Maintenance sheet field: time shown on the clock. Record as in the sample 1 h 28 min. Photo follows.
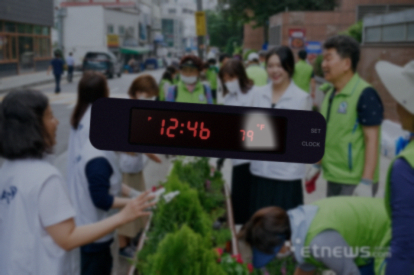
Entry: 12 h 46 min
